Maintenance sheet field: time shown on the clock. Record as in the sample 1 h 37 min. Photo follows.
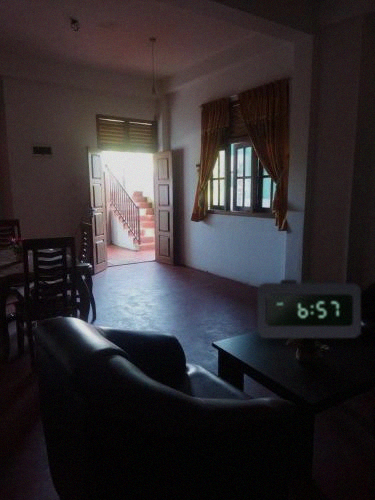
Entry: 6 h 57 min
